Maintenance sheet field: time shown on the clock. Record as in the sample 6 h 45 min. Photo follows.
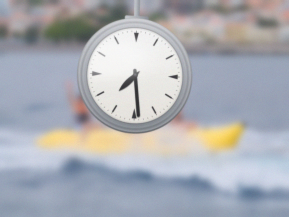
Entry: 7 h 29 min
